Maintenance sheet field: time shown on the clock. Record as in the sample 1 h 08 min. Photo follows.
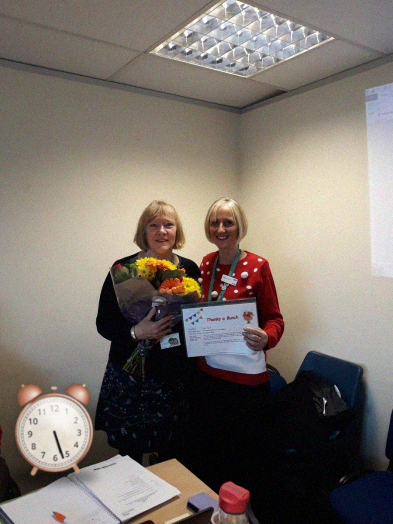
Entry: 5 h 27 min
